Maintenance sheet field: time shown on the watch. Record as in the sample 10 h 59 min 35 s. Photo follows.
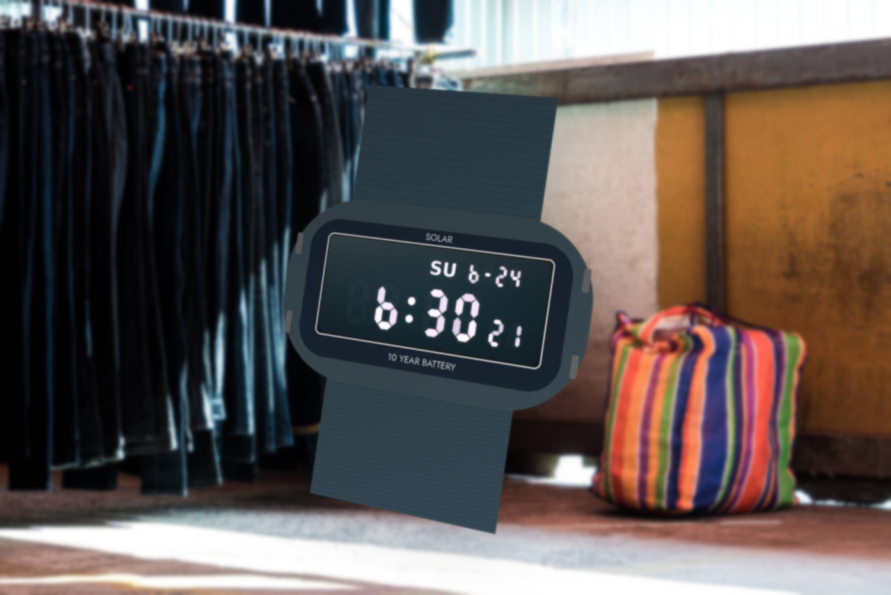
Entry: 6 h 30 min 21 s
